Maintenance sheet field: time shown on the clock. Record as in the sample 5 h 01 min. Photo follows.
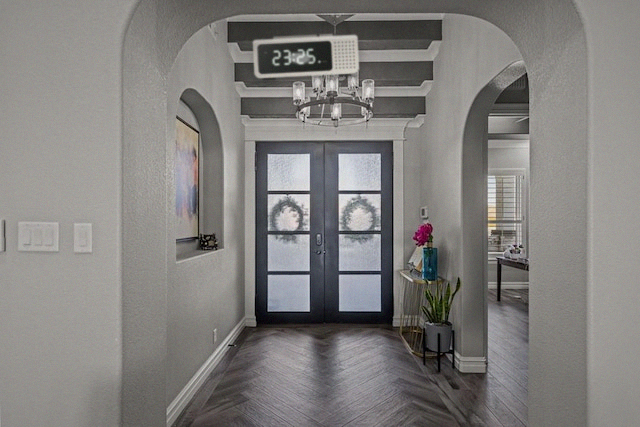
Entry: 23 h 25 min
